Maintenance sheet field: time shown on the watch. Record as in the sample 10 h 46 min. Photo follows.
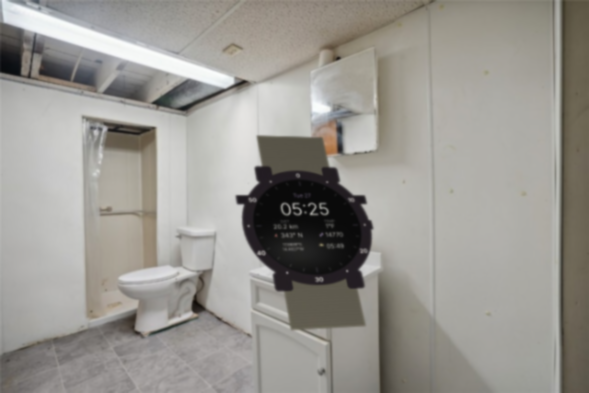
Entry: 5 h 25 min
